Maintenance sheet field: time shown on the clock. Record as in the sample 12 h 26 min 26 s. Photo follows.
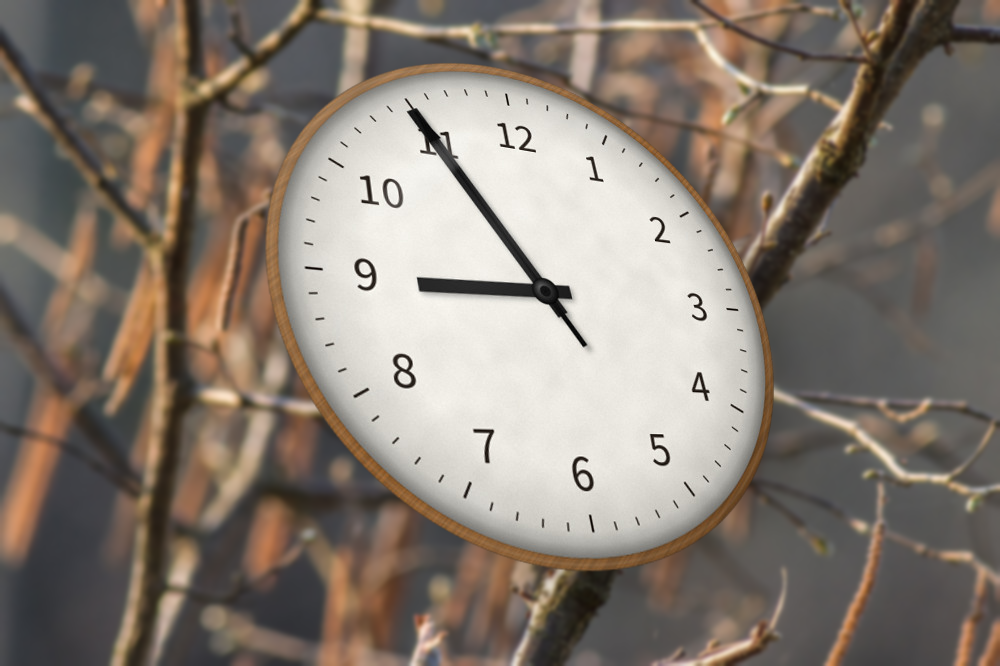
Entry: 8 h 54 min 55 s
